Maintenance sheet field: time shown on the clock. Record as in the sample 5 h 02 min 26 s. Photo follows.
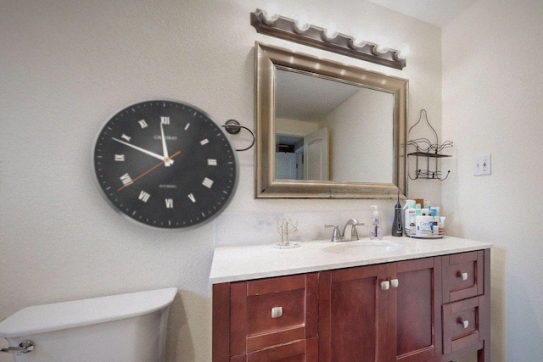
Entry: 11 h 48 min 39 s
